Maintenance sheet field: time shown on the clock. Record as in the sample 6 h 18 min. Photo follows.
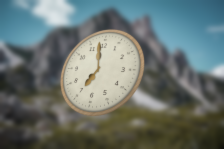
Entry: 6 h 58 min
